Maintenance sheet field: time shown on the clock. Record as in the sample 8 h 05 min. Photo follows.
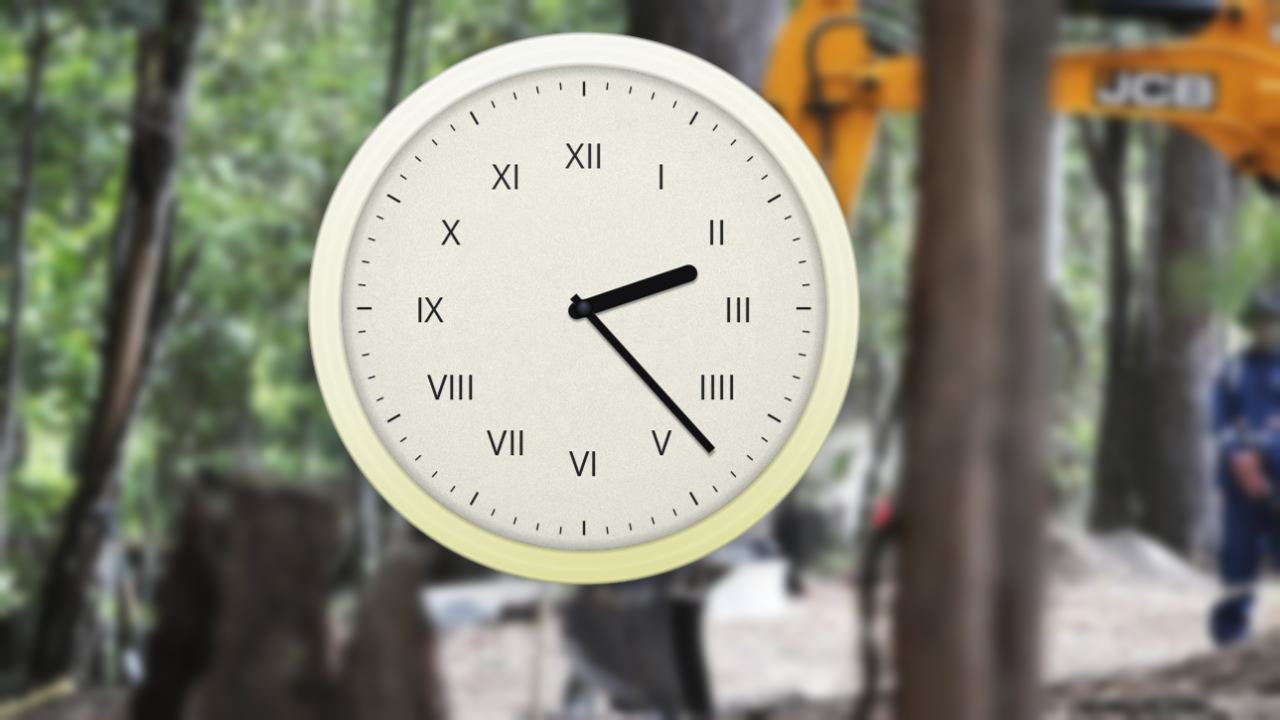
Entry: 2 h 23 min
